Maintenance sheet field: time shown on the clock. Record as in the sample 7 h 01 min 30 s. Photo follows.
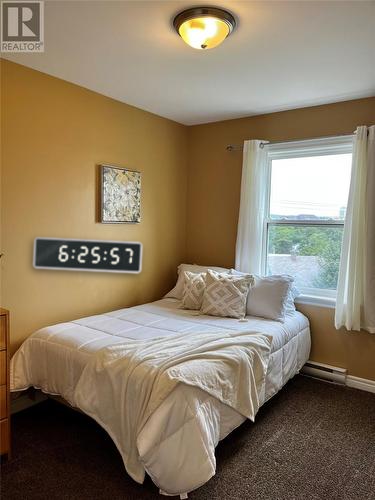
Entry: 6 h 25 min 57 s
